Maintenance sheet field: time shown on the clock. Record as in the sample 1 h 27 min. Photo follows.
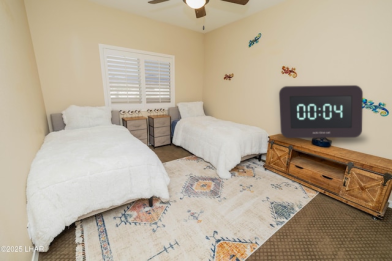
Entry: 0 h 04 min
